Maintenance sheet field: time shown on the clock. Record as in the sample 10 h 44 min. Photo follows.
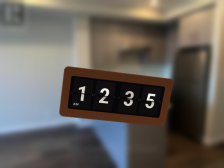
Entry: 12 h 35 min
